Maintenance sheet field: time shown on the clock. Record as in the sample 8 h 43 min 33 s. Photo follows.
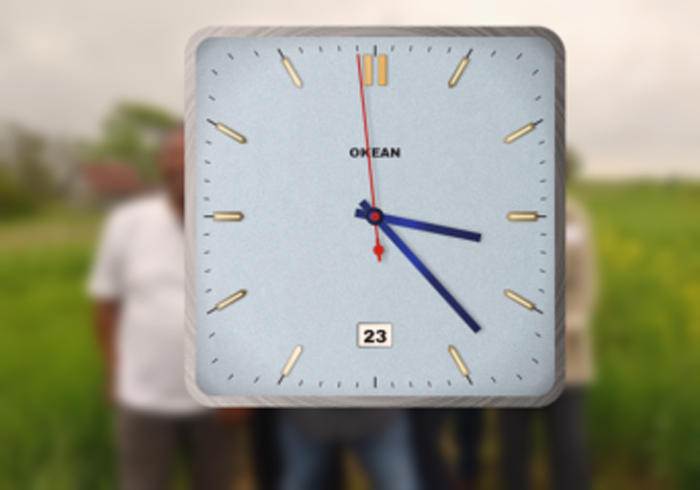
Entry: 3 h 22 min 59 s
